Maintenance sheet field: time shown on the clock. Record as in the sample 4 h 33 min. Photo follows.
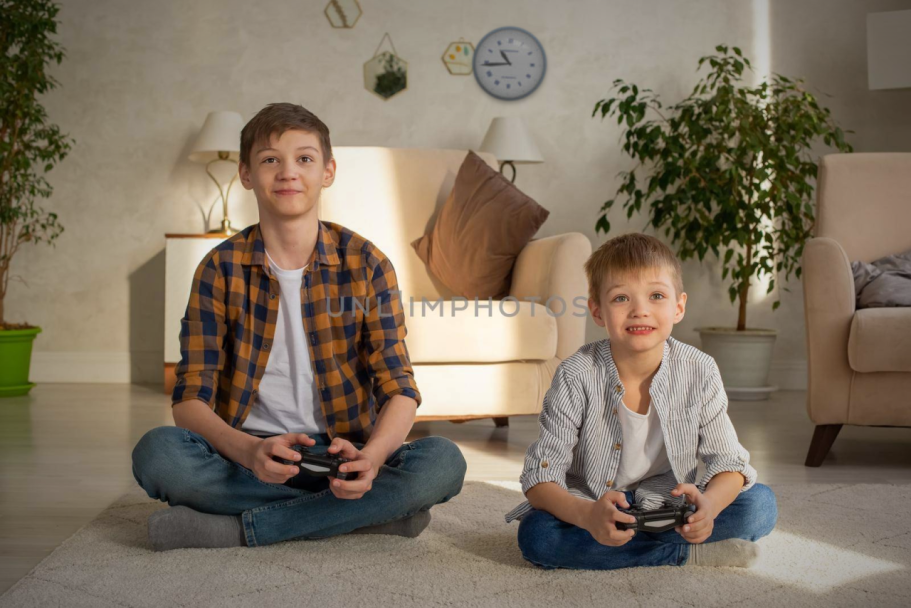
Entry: 10 h 44 min
